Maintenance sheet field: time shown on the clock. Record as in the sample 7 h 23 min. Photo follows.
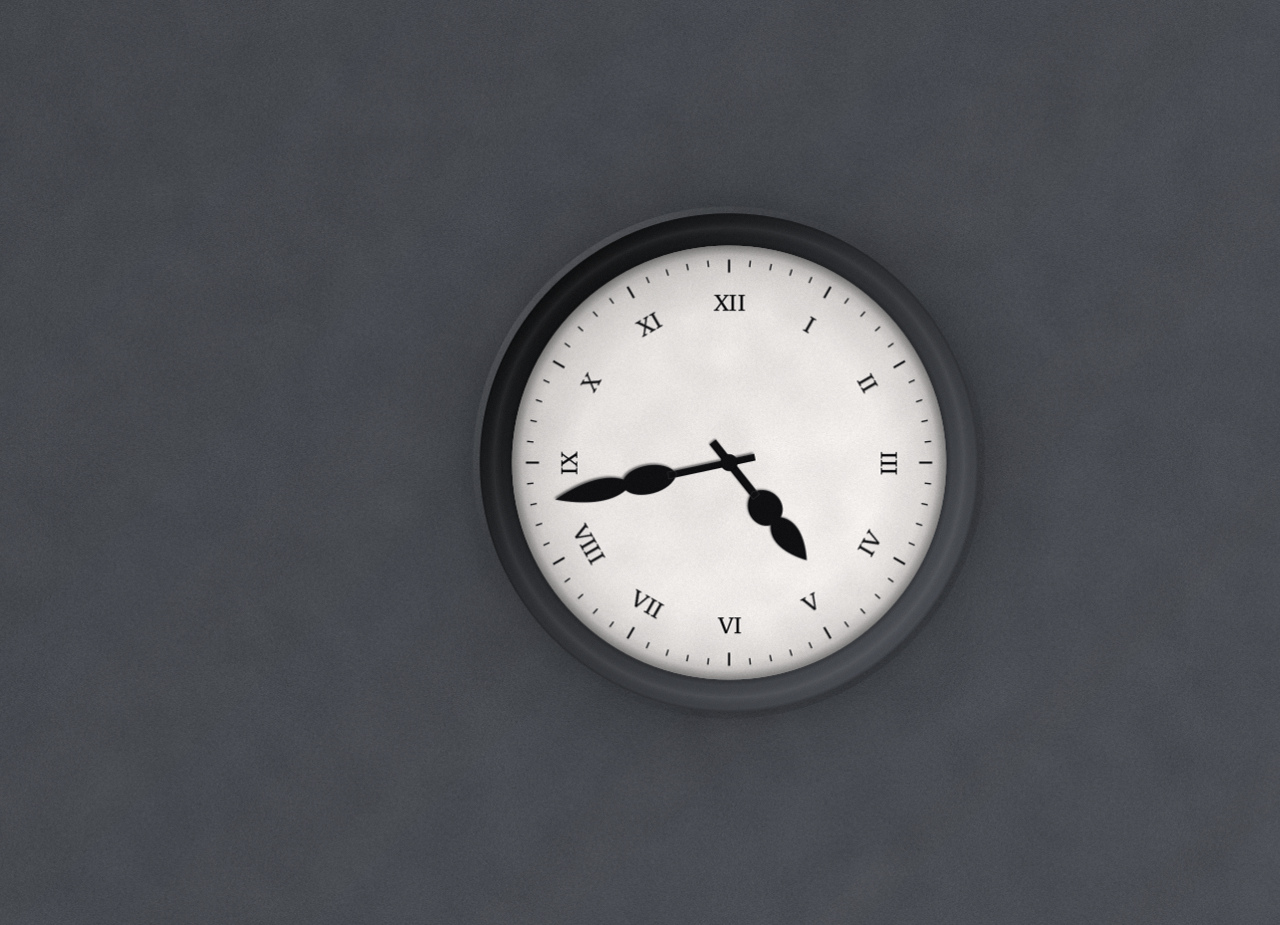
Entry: 4 h 43 min
